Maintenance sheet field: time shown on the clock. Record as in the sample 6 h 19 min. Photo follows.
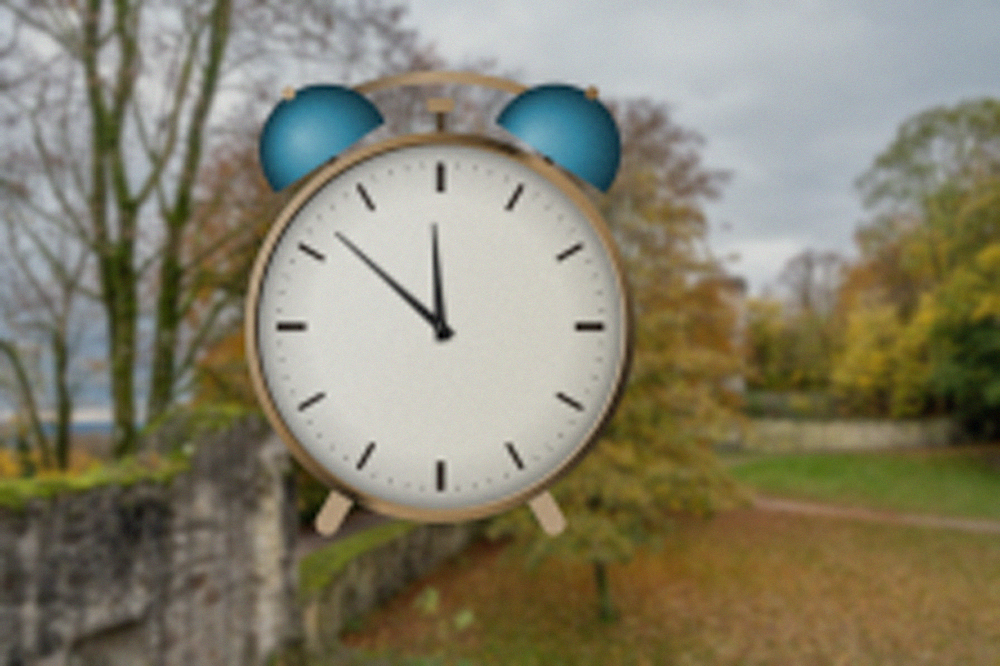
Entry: 11 h 52 min
